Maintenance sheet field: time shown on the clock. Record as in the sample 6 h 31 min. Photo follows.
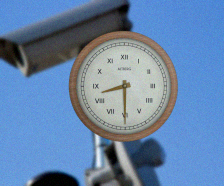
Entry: 8 h 30 min
